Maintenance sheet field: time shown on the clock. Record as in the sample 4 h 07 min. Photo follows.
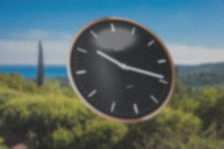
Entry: 10 h 19 min
